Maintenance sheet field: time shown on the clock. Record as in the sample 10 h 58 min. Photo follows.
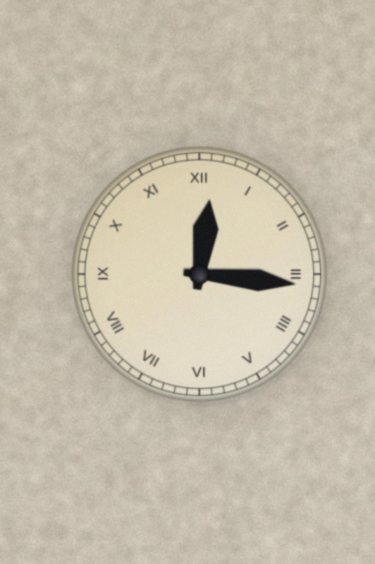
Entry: 12 h 16 min
